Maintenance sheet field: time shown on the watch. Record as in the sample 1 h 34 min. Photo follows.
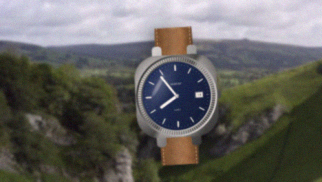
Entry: 7 h 54 min
